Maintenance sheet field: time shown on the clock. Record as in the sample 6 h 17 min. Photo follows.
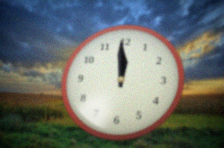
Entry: 11 h 59 min
